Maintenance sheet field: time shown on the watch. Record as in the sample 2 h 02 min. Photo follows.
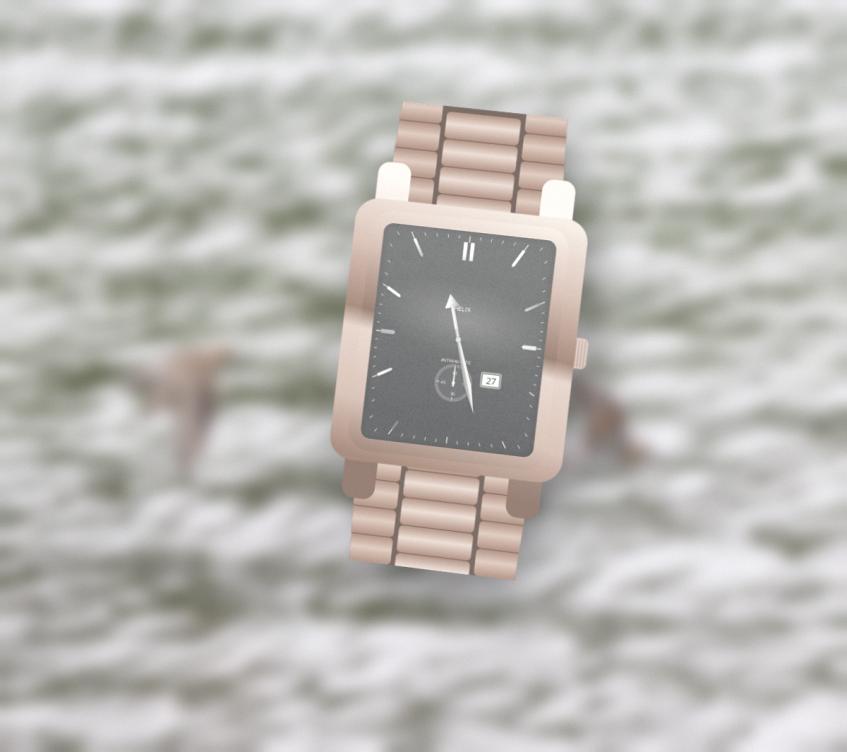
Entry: 11 h 27 min
